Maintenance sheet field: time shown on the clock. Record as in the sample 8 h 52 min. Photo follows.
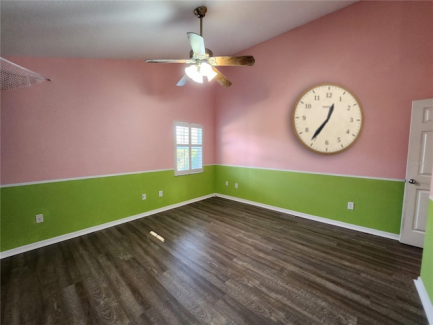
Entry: 12 h 36 min
